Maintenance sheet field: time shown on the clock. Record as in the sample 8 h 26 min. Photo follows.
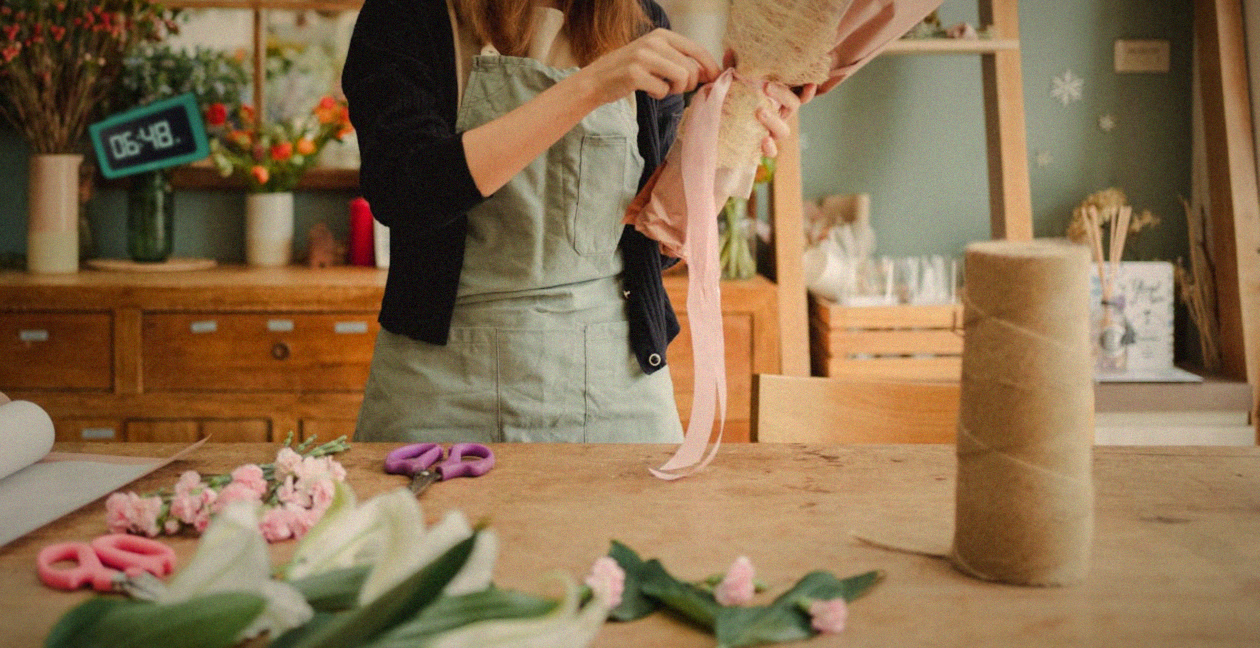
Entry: 6 h 48 min
